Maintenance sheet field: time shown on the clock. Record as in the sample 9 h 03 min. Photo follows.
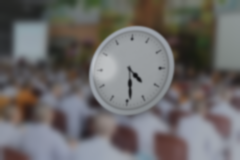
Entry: 4 h 29 min
